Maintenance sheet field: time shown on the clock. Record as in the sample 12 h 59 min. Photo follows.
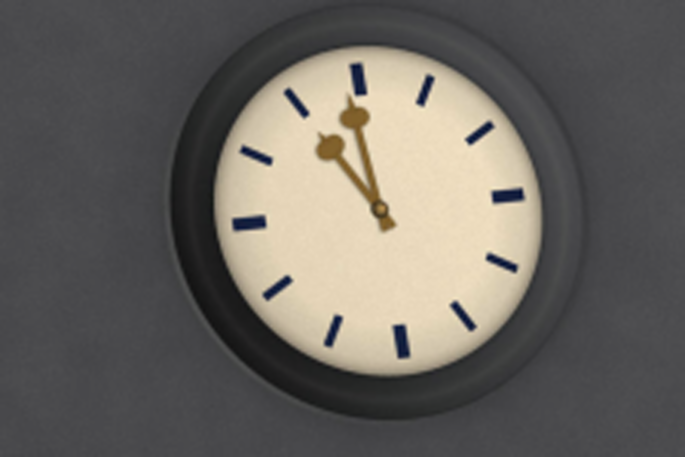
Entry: 10 h 59 min
